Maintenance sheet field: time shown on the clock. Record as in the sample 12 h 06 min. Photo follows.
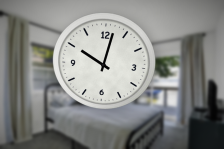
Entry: 10 h 02 min
